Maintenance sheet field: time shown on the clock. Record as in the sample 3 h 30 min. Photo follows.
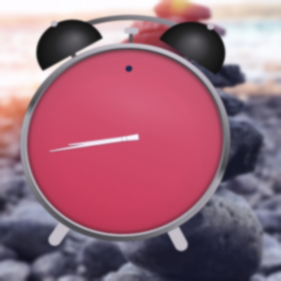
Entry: 8 h 43 min
